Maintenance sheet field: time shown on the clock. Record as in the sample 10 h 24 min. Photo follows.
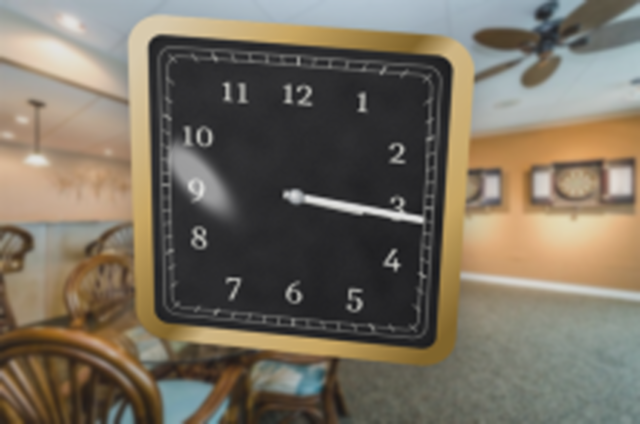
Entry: 3 h 16 min
